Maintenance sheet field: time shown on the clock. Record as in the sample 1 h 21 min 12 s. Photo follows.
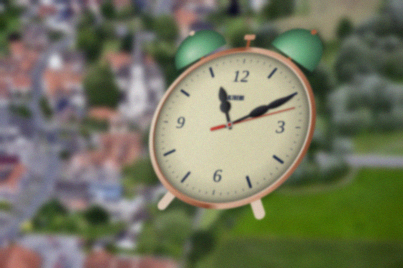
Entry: 11 h 10 min 12 s
